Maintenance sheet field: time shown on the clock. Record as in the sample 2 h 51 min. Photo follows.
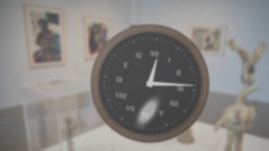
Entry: 12 h 14 min
